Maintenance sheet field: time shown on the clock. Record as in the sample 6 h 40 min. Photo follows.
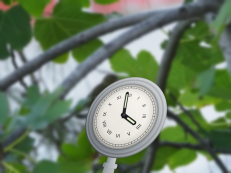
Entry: 3 h 59 min
